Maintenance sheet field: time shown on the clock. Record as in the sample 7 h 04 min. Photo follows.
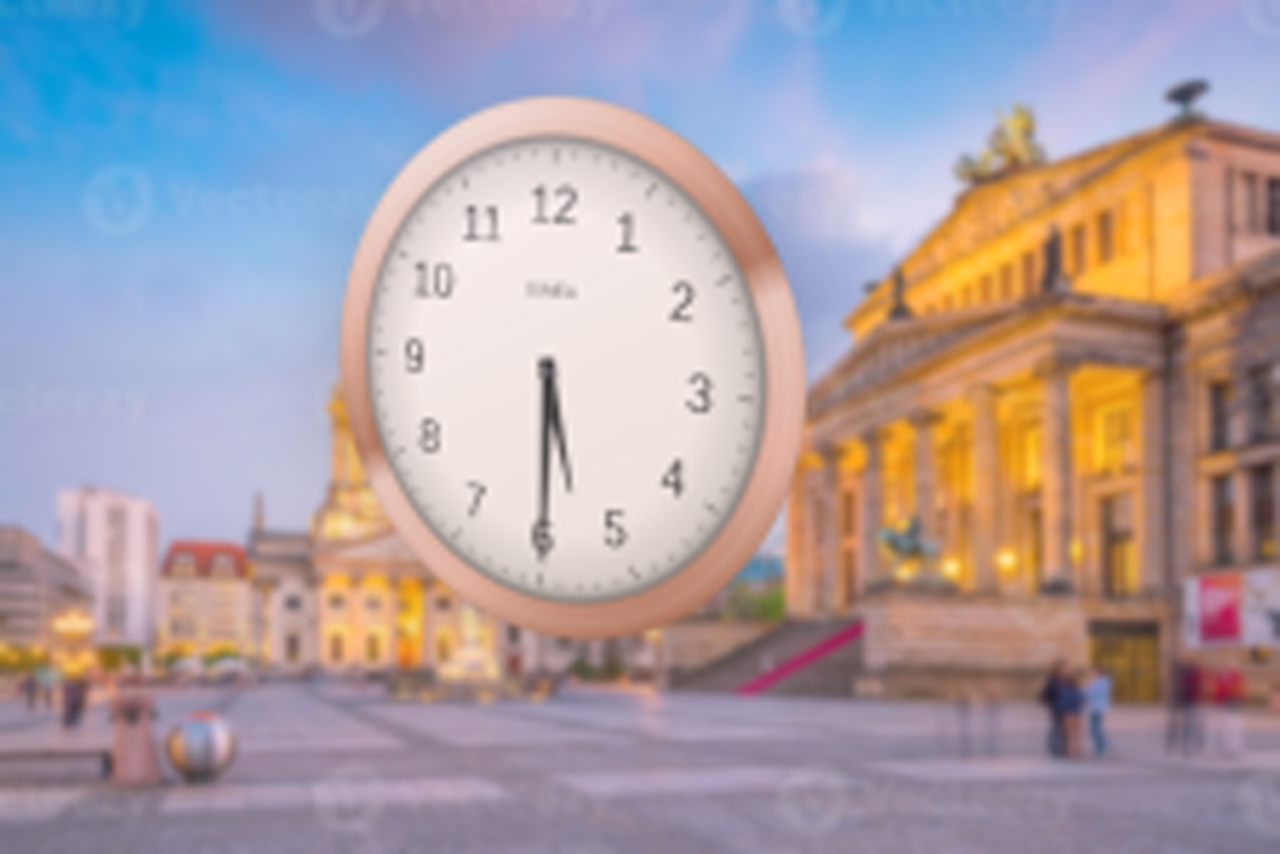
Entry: 5 h 30 min
